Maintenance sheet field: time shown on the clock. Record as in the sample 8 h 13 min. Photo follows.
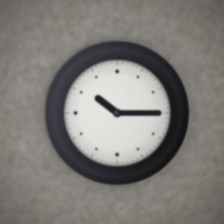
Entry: 10 h 15 min
